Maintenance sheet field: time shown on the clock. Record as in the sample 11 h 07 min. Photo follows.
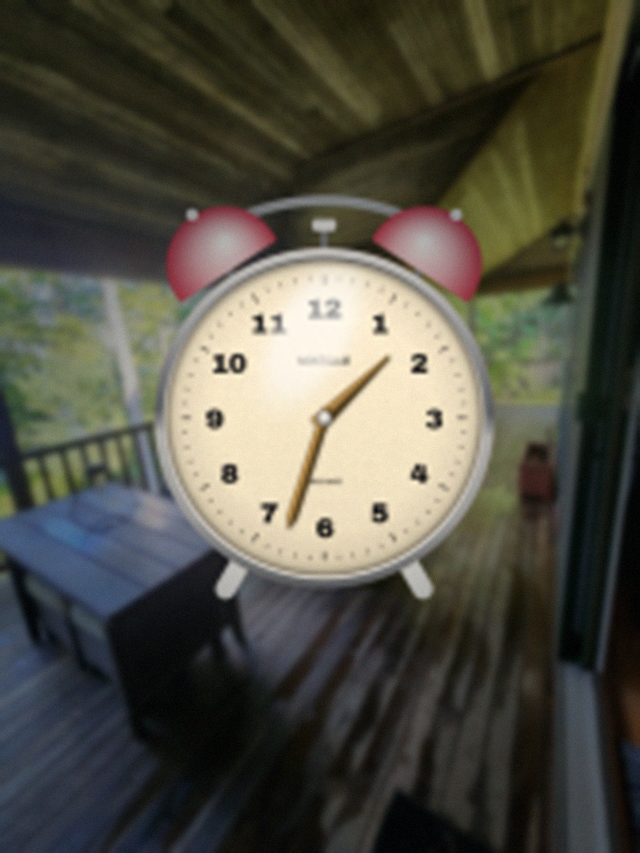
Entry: 1 h 33 min
